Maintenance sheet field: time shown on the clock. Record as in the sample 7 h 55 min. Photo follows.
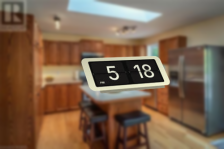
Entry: 5 h 18 min
